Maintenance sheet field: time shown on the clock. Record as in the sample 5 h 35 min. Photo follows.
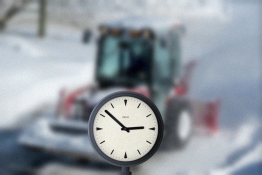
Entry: 2 h 52 min
